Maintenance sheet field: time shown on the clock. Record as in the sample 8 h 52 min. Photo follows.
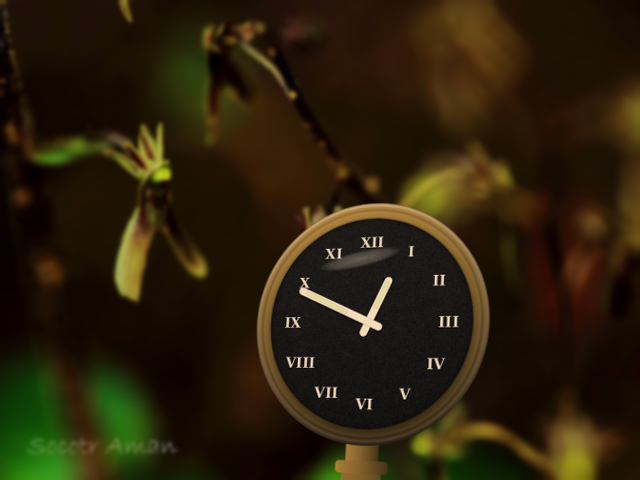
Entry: 12 h 49 min
